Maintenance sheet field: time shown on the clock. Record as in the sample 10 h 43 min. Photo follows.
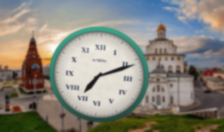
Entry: 7 h 11 min
